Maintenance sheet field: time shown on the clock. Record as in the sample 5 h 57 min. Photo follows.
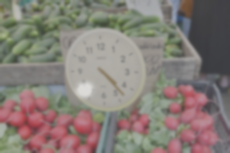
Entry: 4 h 23 min
